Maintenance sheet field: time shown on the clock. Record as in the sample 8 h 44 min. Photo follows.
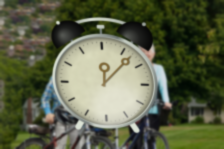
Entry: 12 h 07 min
